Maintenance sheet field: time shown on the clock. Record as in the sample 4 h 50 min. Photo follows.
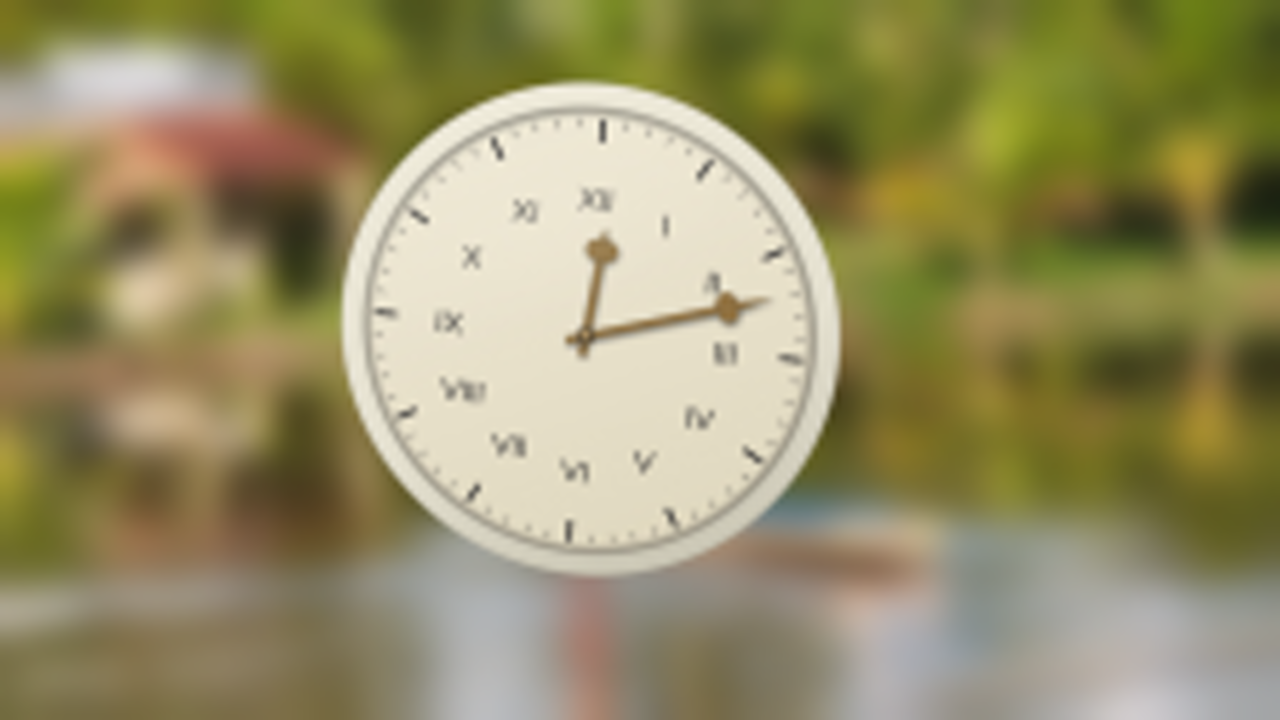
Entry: 12 h 12 min
